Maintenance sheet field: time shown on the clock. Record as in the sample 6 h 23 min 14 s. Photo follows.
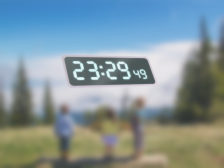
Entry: 23 h 29 min 49 s
